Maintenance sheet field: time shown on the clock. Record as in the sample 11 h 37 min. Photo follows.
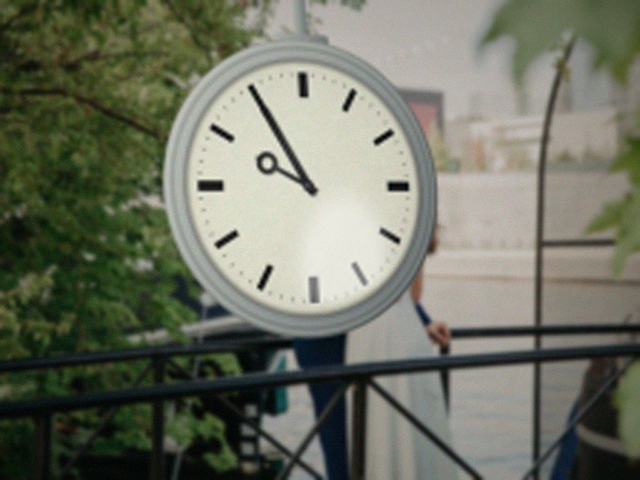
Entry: 9 h 55 min
